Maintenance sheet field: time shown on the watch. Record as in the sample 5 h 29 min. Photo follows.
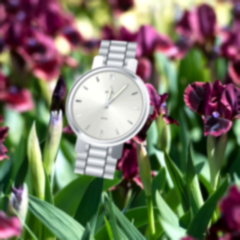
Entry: 12 h 06 min
